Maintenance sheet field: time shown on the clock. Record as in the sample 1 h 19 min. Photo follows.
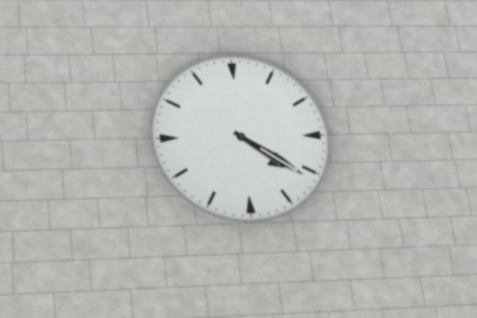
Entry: 4 h 21 min
